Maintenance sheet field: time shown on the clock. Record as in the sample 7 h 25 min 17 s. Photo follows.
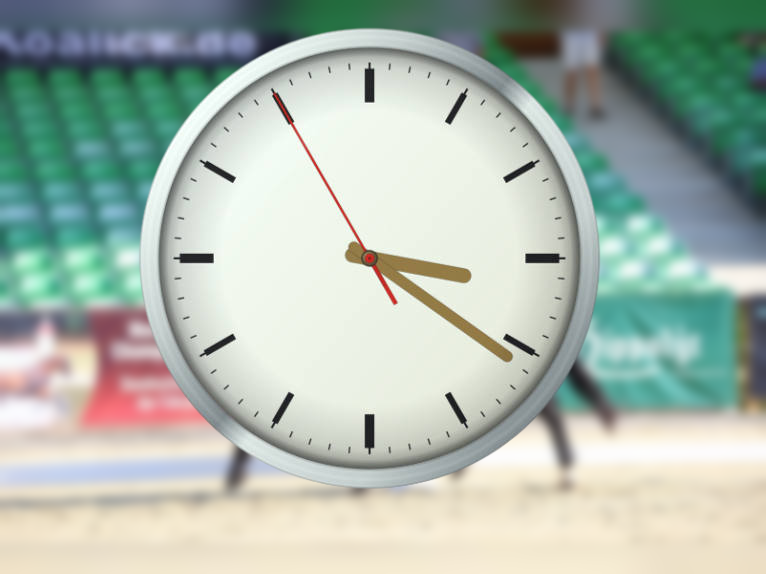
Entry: 3 h 20 min 55 s
